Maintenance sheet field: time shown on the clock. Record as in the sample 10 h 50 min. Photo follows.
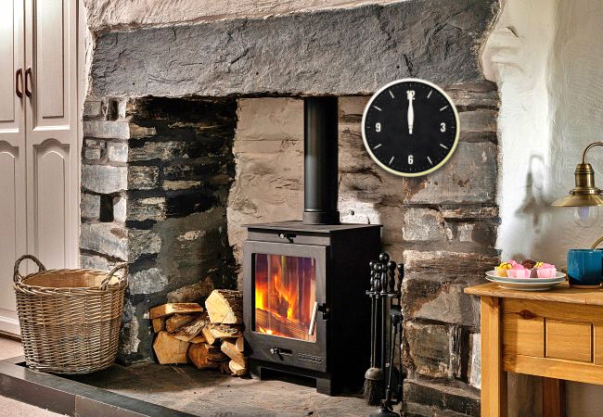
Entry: 12 h 00 min
